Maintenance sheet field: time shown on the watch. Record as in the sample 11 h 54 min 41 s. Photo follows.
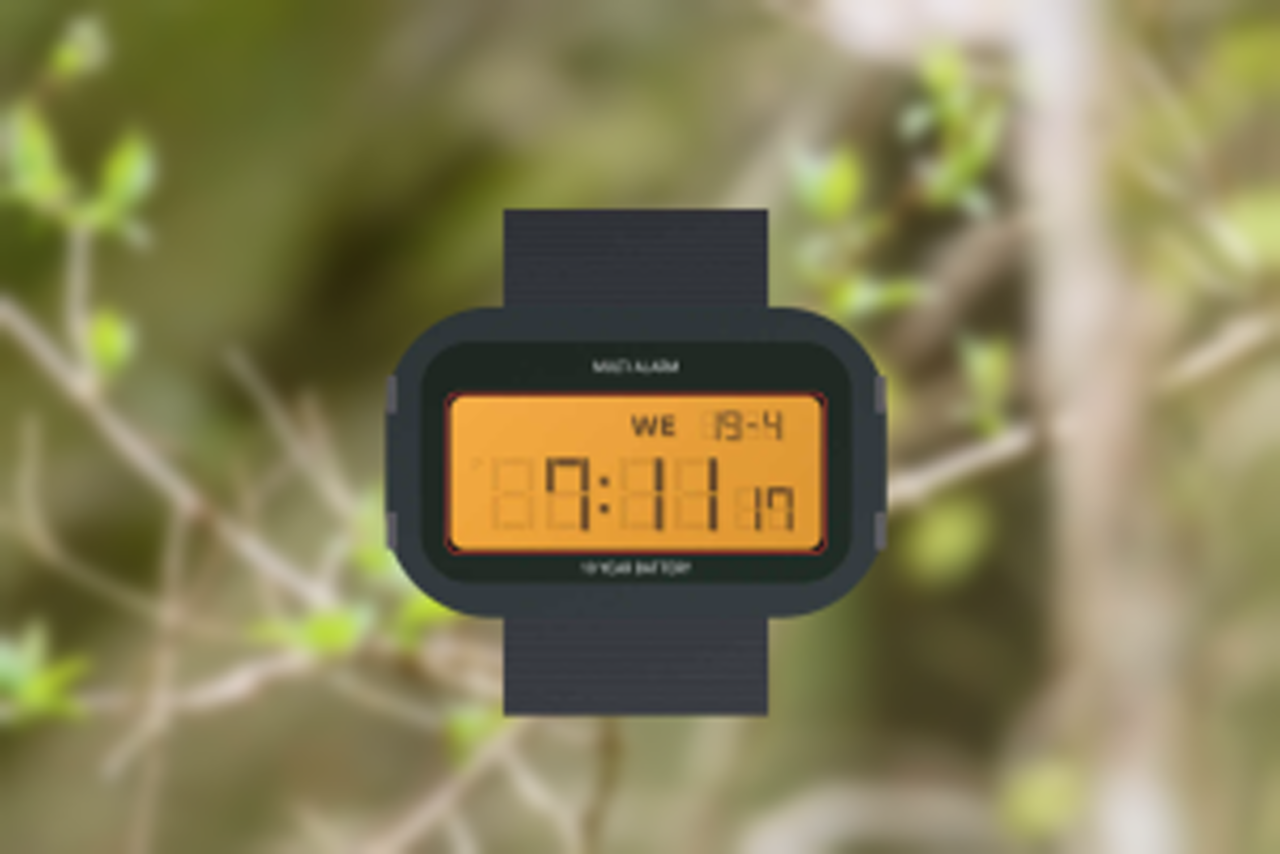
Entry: 7 h 11 min 17 s
